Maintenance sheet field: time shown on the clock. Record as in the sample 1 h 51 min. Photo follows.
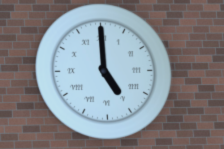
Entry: 5 h 00 min
